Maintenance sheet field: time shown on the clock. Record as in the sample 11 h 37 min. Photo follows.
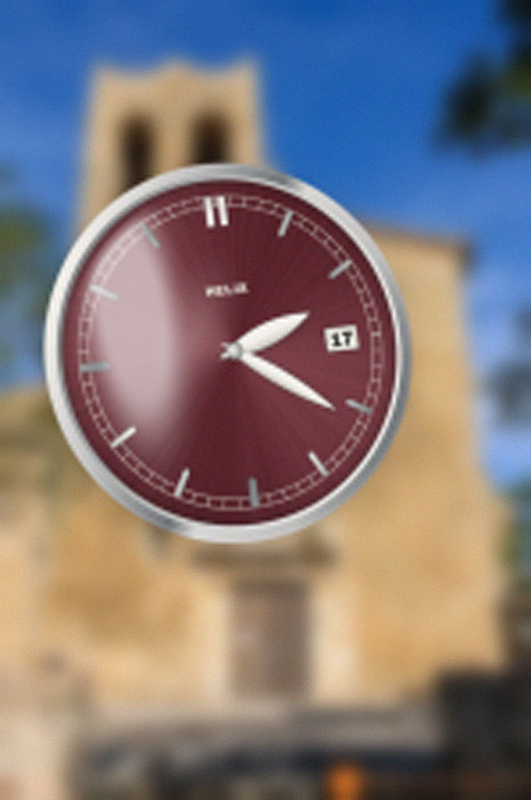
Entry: 2 h 21 min
